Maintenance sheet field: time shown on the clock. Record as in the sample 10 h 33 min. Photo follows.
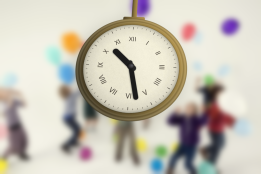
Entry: 10 h 28 min
